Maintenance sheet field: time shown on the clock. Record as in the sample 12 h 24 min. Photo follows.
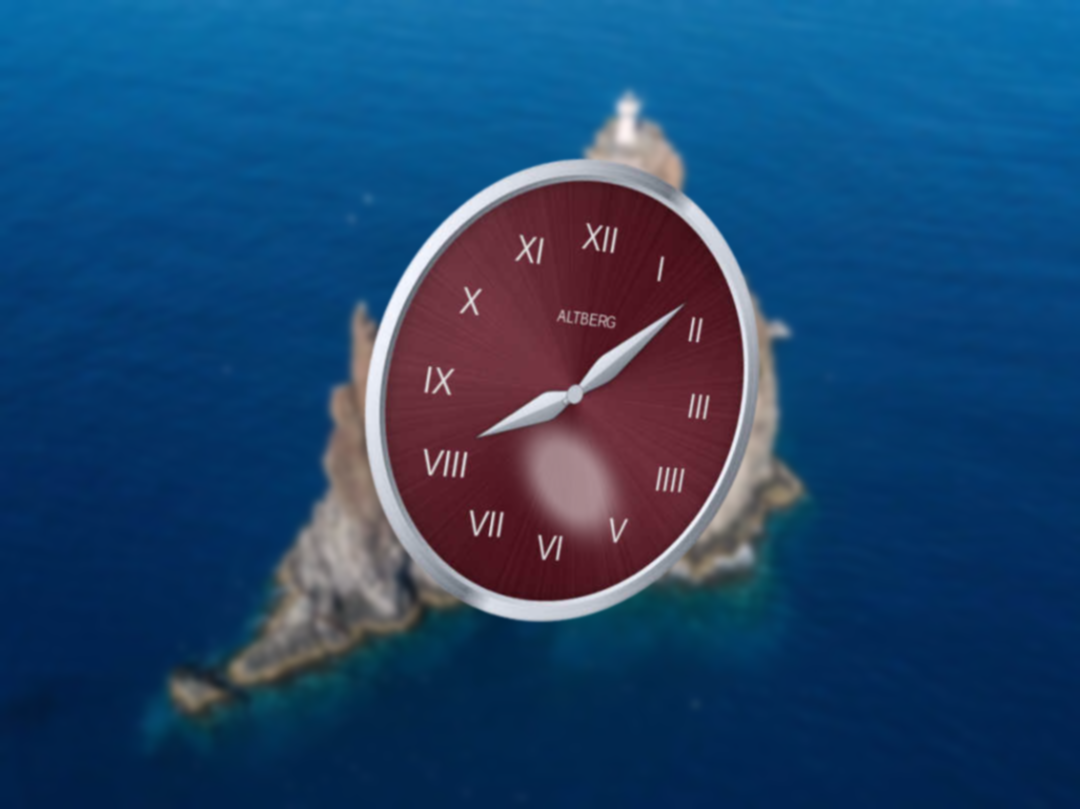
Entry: 8 h 08 min
